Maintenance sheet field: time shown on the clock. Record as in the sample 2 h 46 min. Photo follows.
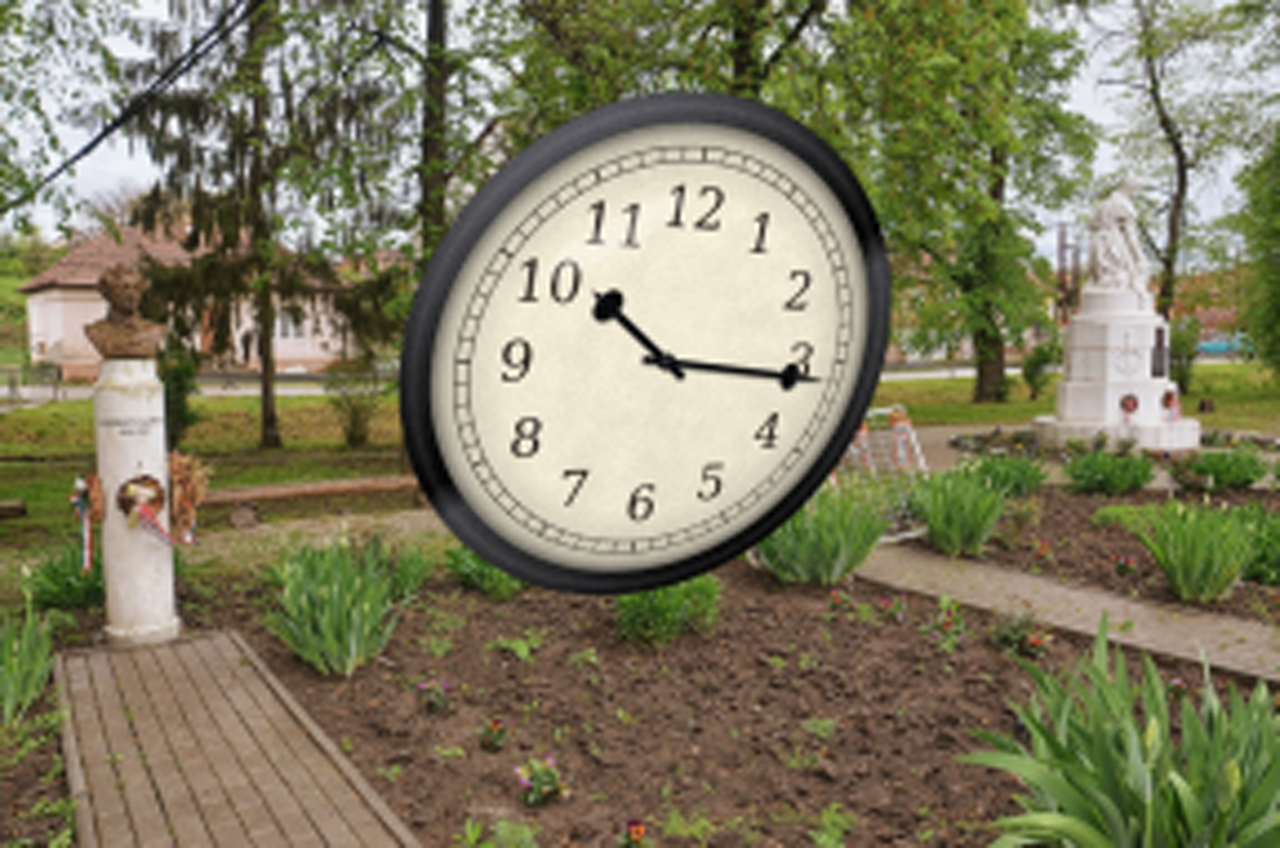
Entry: 10 h 16 min
